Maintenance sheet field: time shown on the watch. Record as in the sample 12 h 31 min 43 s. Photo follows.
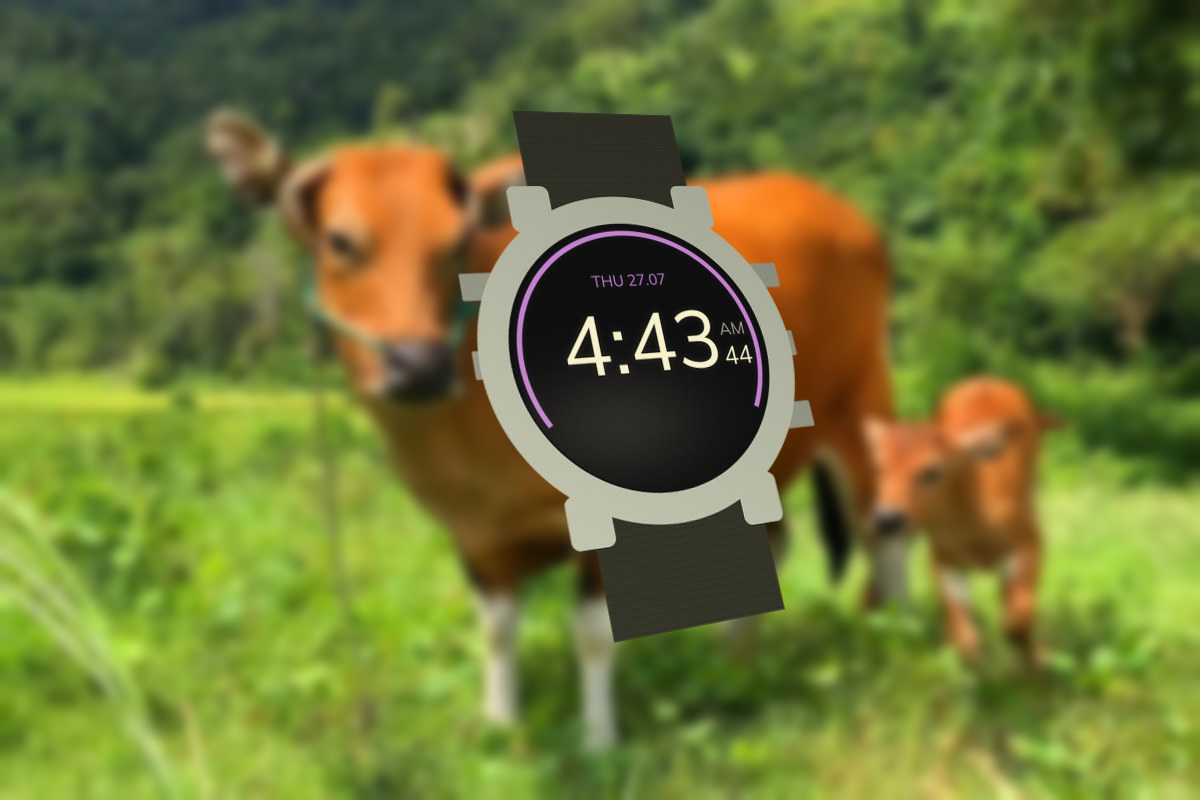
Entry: 4 h 43 min 44 s
